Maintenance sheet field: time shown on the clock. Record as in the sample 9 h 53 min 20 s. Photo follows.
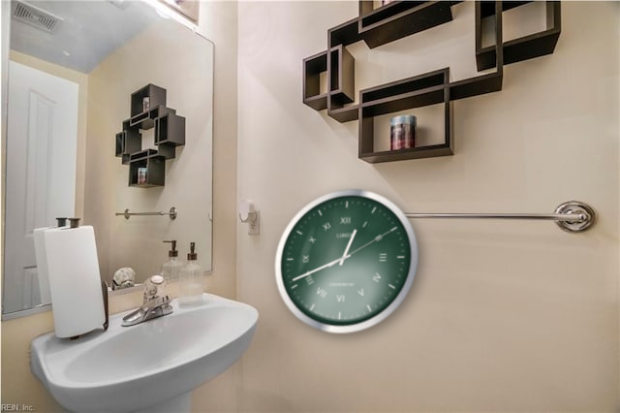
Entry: 12 h 41 min 10 s
